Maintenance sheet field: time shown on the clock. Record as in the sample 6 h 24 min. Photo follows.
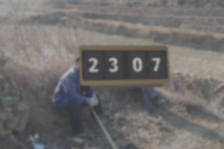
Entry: 23 h 07 min
